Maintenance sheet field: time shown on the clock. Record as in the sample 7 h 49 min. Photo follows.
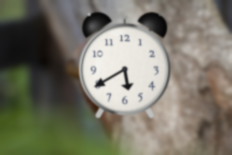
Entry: 5 h 40 min
